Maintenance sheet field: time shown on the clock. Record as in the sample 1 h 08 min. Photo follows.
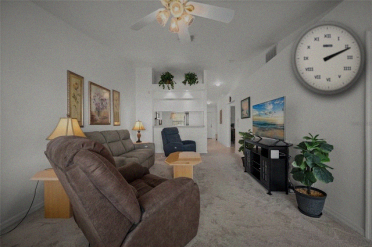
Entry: 2 h 11 min
